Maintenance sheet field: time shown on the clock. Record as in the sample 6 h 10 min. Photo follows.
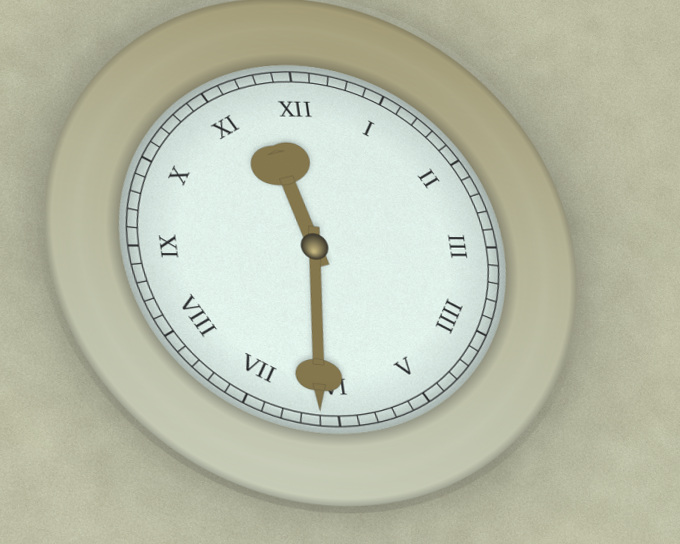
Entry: 11 h 31 min
